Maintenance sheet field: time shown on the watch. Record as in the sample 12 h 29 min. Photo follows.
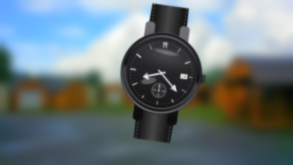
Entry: 8 h 22 min
